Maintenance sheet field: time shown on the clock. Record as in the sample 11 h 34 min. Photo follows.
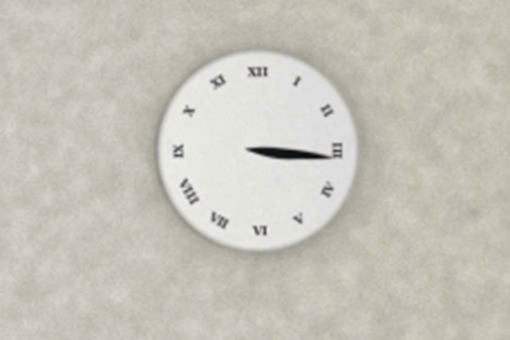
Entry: 3 h 16 min
